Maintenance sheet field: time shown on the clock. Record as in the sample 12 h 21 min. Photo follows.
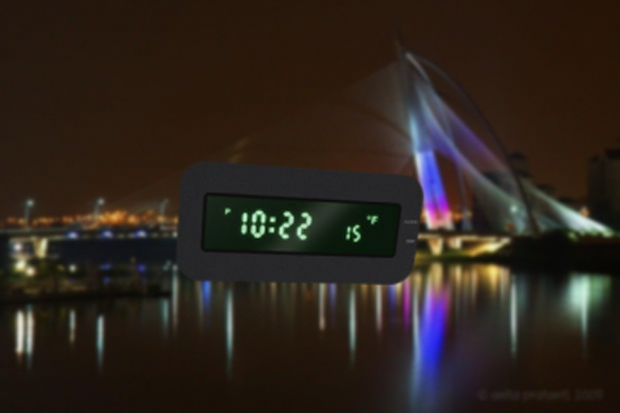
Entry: 10 h 22 min
